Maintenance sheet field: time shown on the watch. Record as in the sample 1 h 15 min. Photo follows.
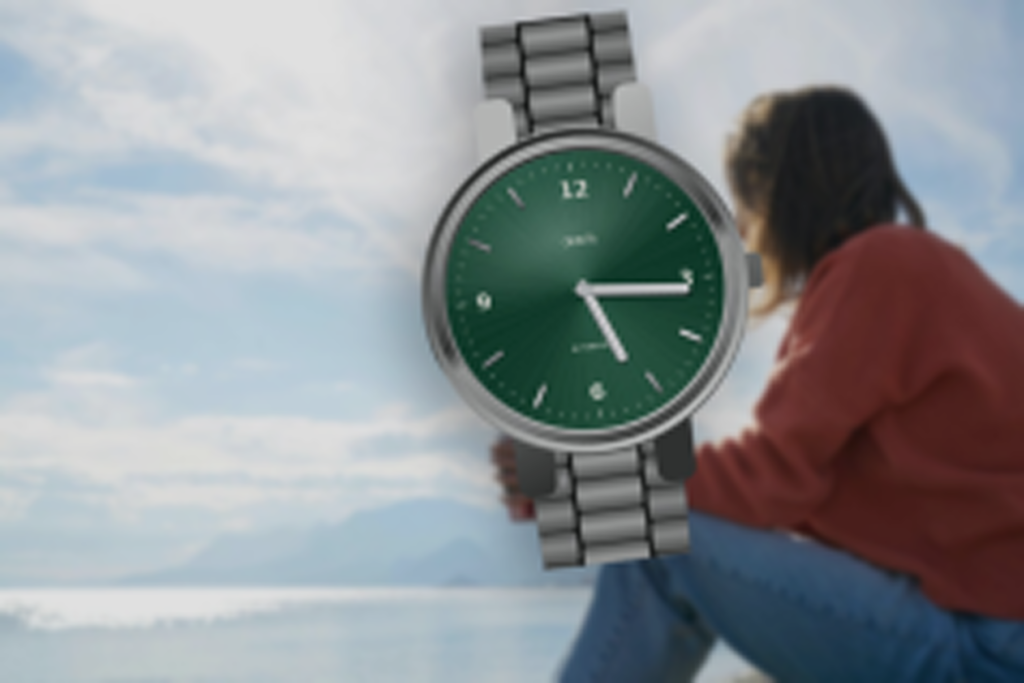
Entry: 5 h 16 min
